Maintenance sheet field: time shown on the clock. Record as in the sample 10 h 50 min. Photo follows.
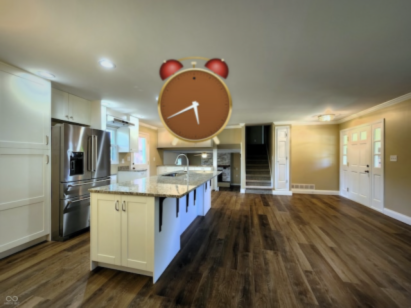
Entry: 5 h 41 min
